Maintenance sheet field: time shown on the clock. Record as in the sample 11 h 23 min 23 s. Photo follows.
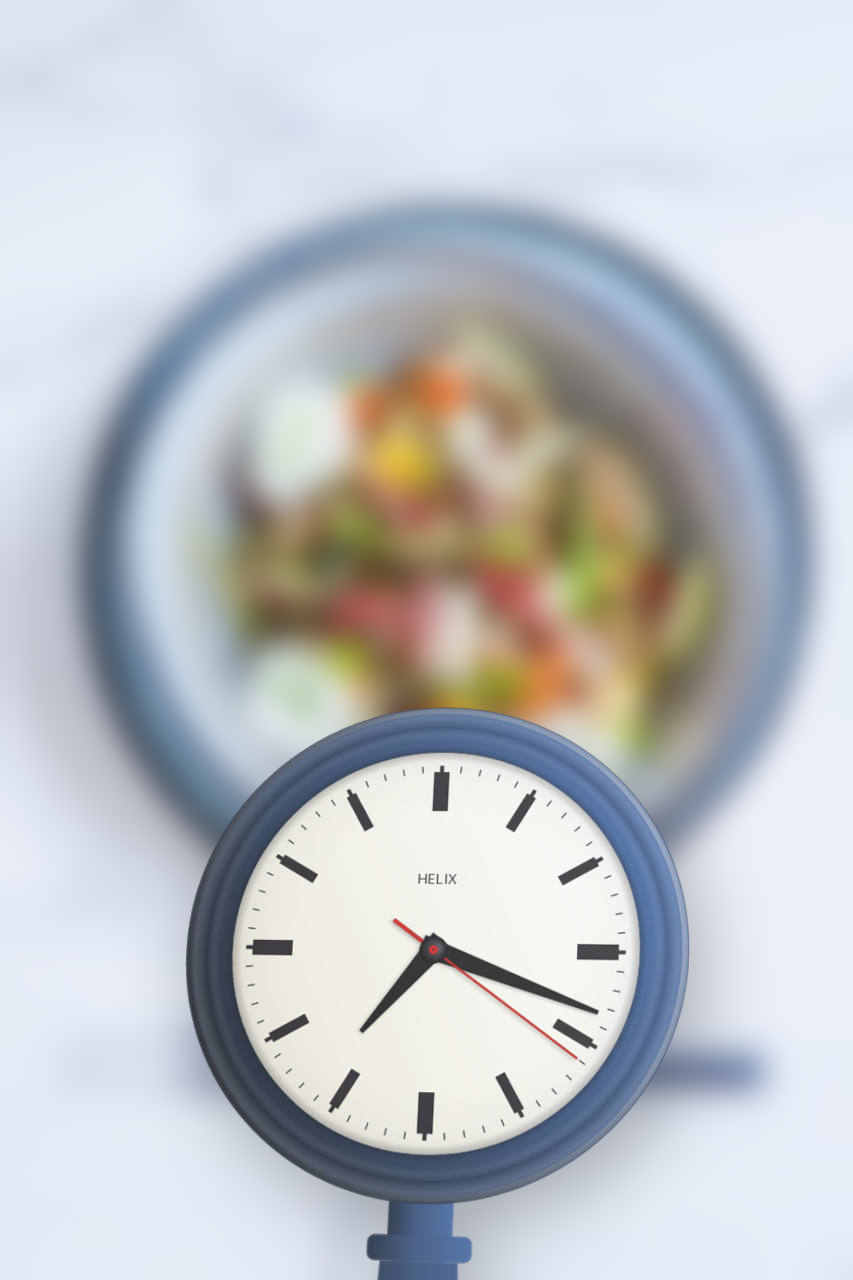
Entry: 7 h 18 min 21 s
